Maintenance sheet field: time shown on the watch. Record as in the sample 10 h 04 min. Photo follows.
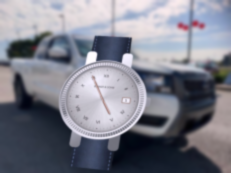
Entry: 4 h 55 min
